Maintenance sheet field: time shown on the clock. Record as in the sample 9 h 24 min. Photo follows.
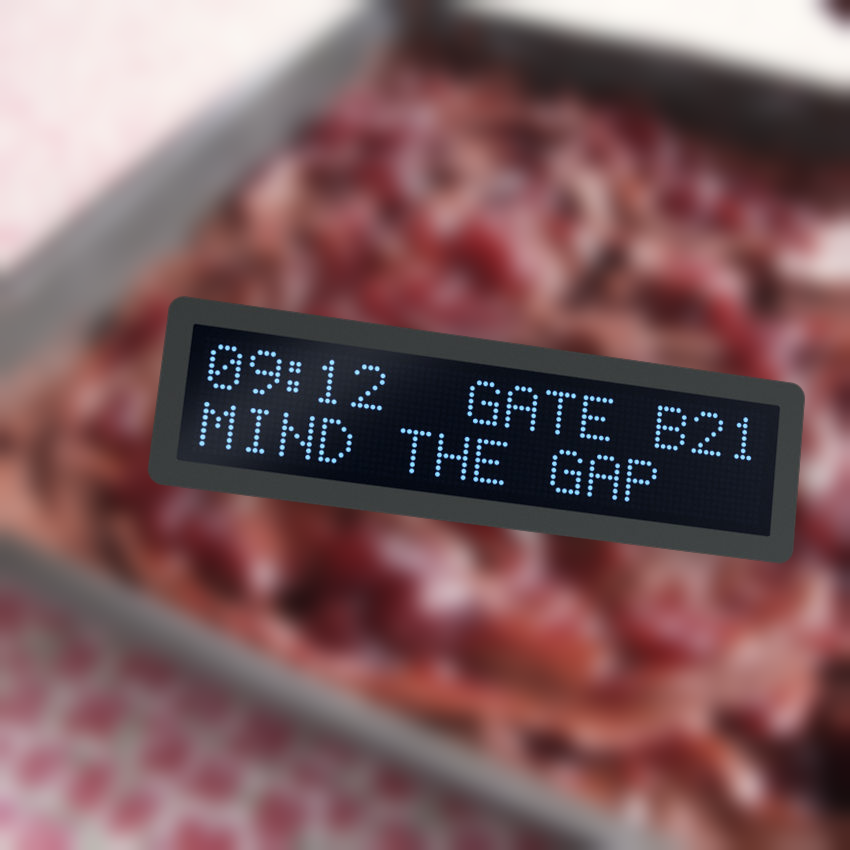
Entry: 9 h 12 min
